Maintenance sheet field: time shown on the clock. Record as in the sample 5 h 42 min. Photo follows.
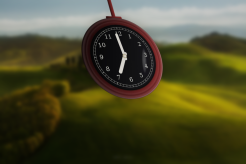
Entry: 6 h 59 min
